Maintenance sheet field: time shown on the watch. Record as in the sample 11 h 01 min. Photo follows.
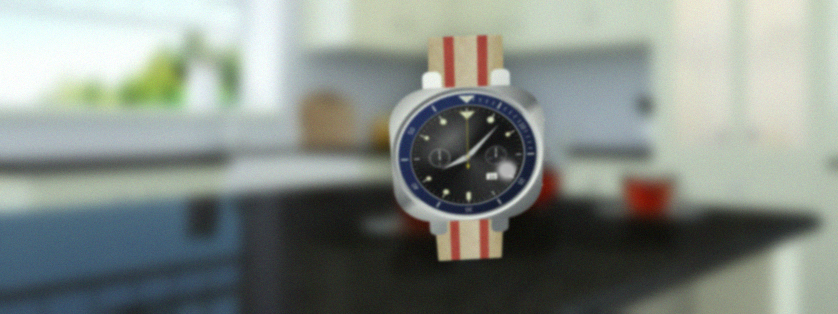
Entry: 8 h 07 min
